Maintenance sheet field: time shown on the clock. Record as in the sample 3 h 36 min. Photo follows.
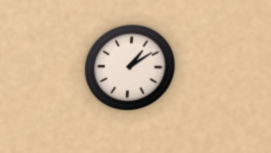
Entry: 1 h 09 min
